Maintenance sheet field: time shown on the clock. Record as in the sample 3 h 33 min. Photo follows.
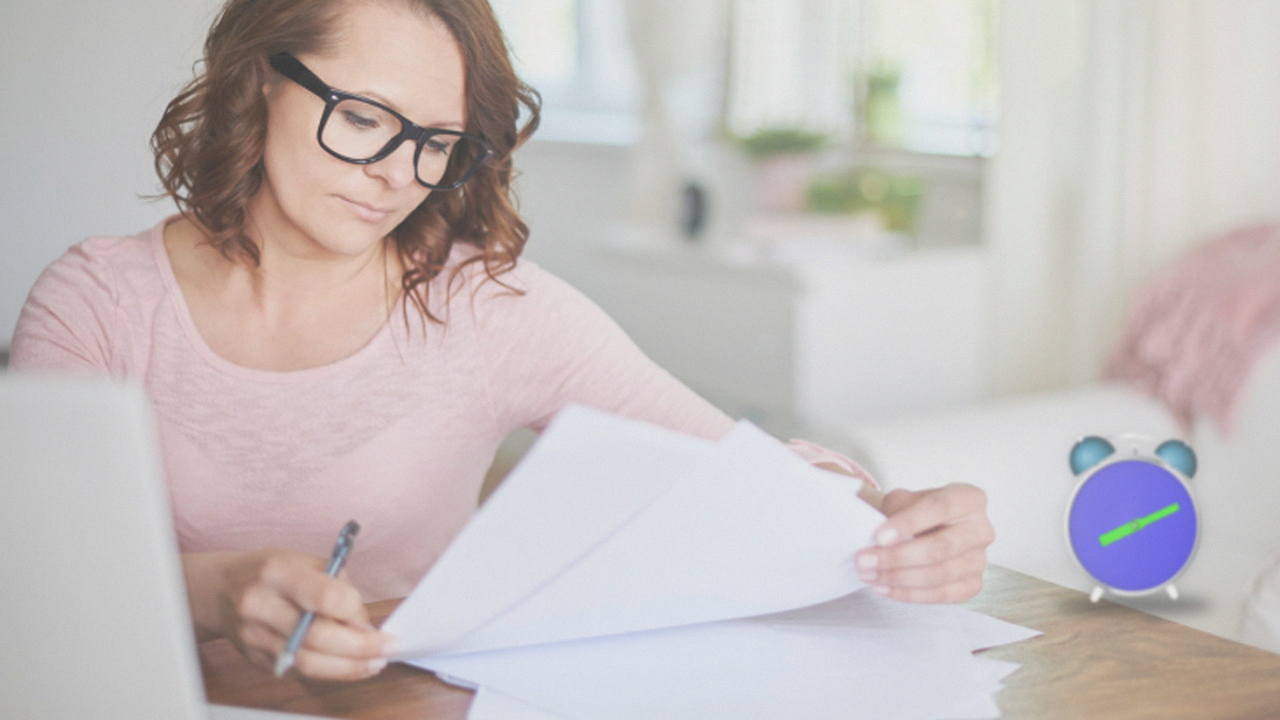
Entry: 8 h 11 min
